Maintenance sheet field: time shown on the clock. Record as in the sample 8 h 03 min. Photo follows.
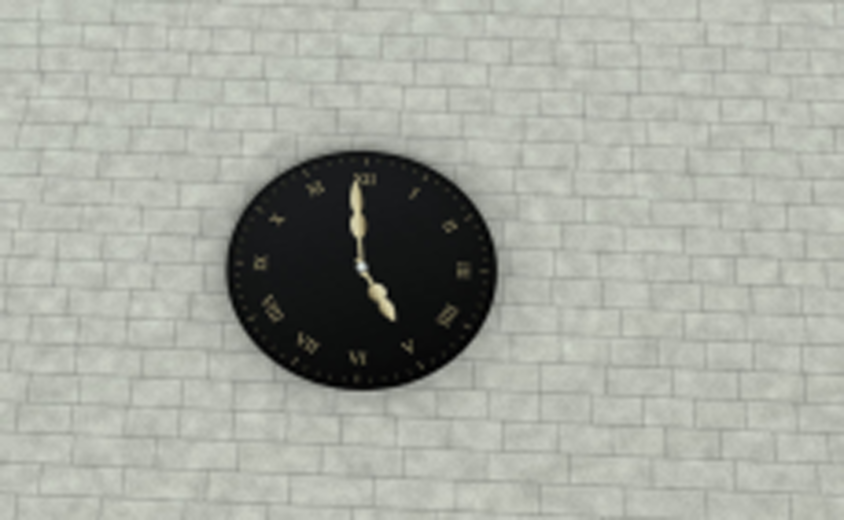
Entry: 4 h 59 min
